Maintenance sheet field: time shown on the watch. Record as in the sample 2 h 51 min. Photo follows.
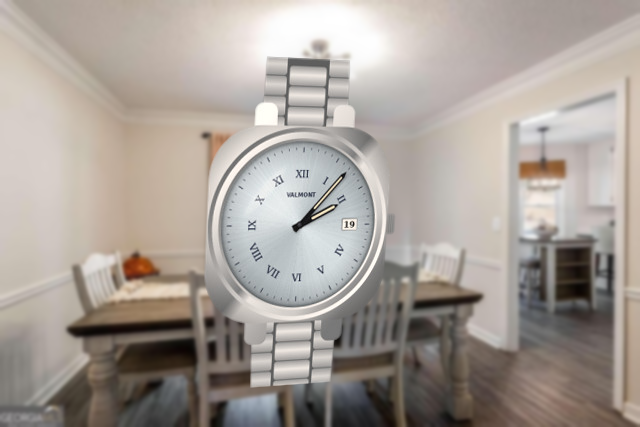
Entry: 2 h 07 min
